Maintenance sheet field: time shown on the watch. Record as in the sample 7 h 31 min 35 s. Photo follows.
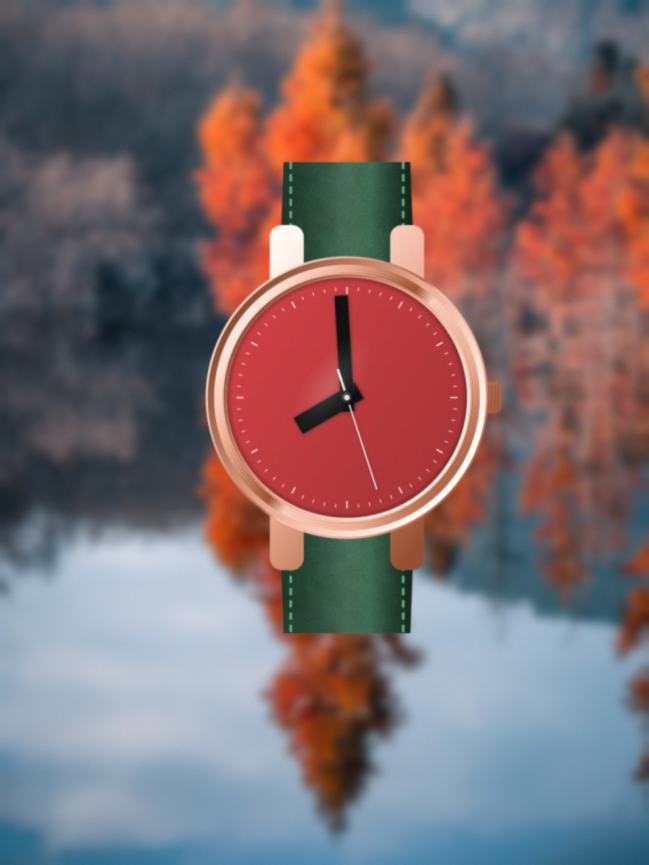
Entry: 7 h 59 min 27 s
